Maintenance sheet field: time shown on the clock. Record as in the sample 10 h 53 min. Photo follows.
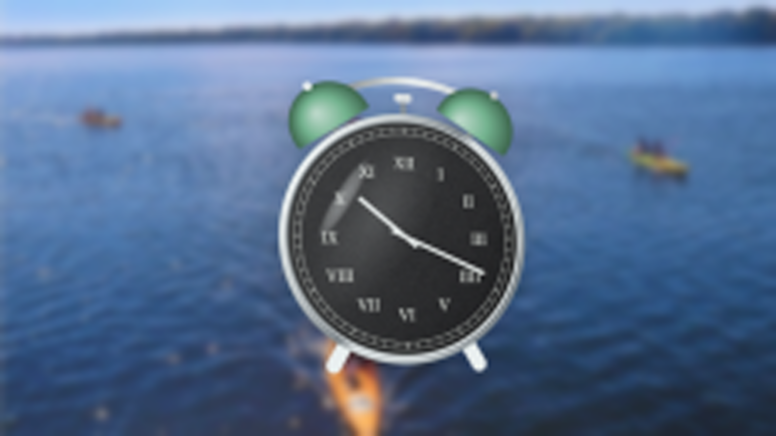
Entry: 10 h 19 min
